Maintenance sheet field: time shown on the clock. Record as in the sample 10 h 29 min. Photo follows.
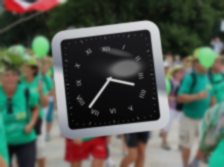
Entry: 3 h 37 min
